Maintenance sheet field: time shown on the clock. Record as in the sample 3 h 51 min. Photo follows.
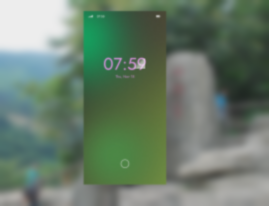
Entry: 7 h 59 min
